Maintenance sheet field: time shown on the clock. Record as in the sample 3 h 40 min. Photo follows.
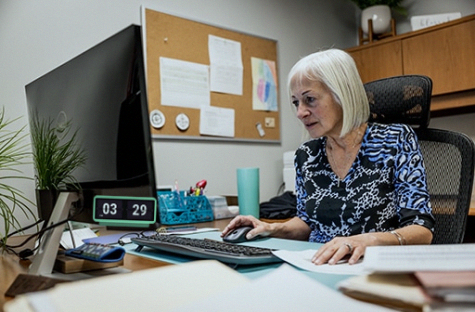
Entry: 3 h 29 min
